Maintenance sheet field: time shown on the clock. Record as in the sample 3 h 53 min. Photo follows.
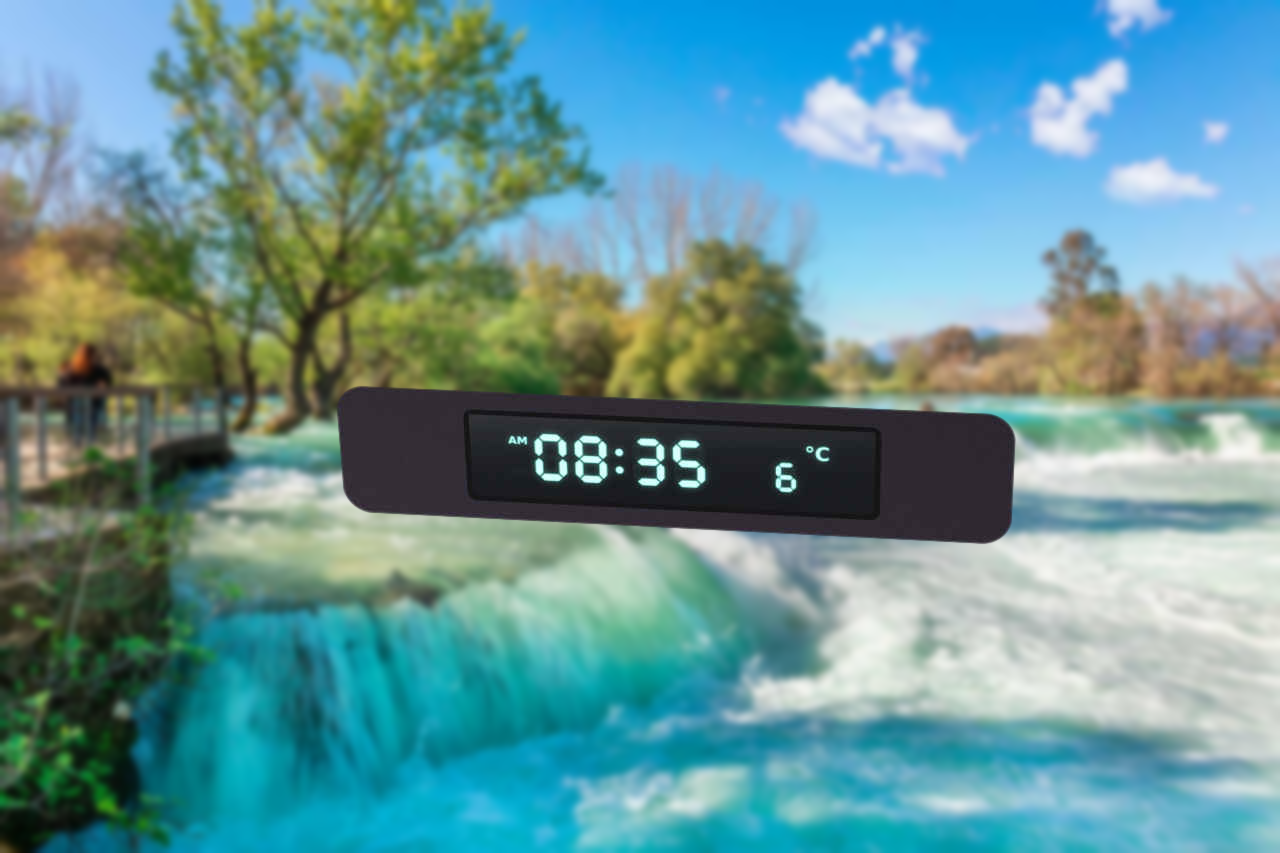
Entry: 8 h 35 min
